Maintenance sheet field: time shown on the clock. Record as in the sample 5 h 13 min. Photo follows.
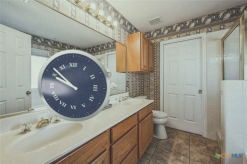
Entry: 9 h 52 min
